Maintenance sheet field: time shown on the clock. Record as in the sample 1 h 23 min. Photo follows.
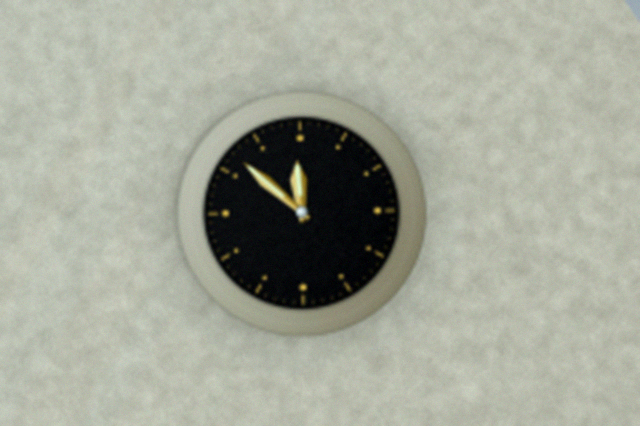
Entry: 11 h 52 min
